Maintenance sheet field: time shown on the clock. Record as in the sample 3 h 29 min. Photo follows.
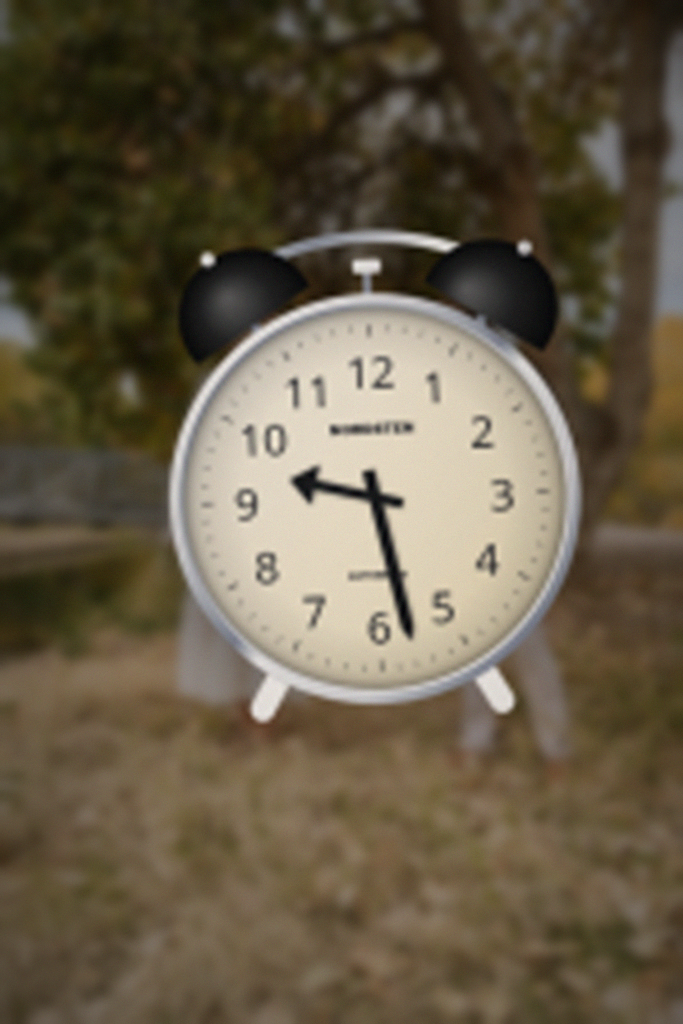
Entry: 9 h 28 min
